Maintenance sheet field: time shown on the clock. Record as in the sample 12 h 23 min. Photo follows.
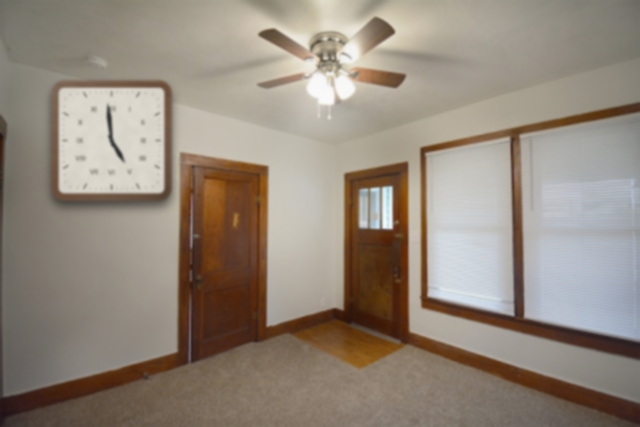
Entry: 4 h 59 min
